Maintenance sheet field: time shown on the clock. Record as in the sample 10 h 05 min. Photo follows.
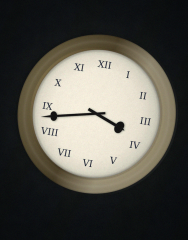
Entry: 3 h 43 min
